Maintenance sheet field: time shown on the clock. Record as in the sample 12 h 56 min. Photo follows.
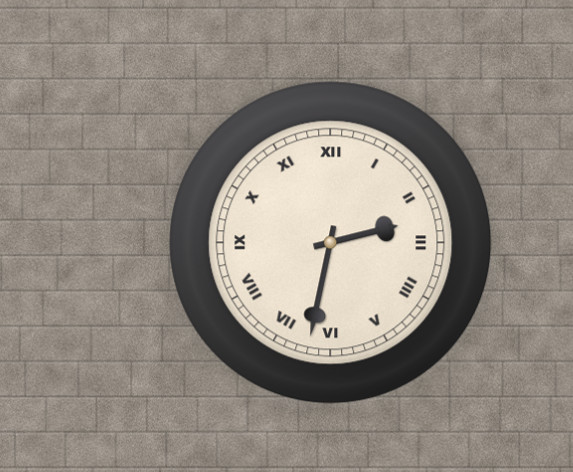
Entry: 2 h 32 min
